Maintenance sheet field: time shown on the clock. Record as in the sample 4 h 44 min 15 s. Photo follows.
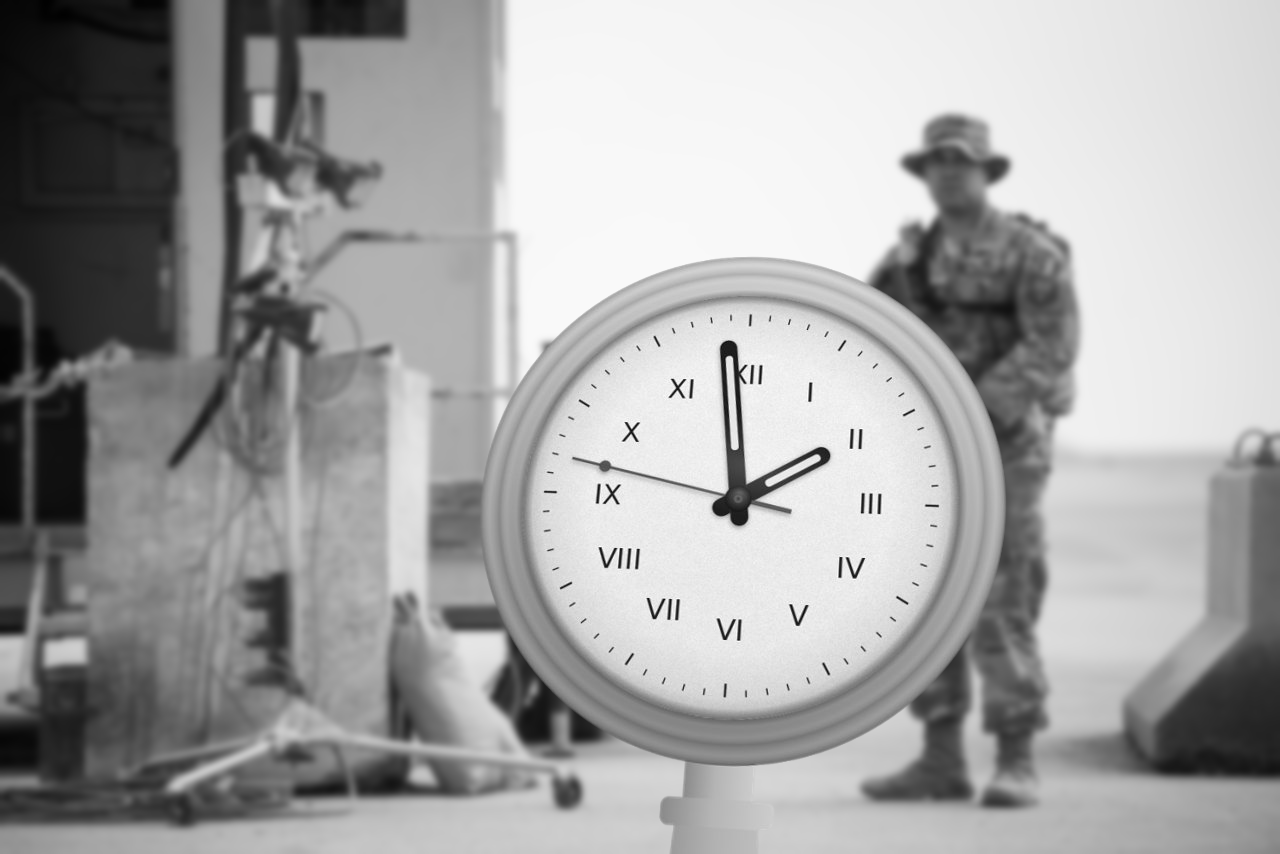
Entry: 1 h 58 min 47 s
